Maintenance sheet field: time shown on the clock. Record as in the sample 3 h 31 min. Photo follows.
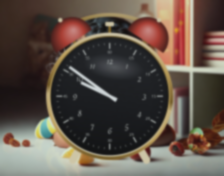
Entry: 9 h 51 min
